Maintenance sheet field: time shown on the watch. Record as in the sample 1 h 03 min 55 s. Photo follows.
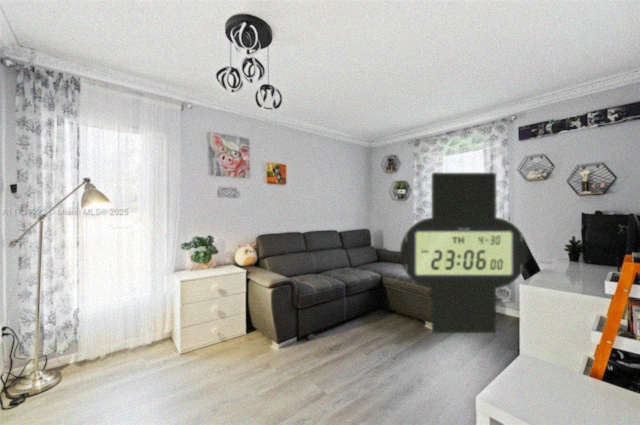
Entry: 23 h 06 min 00 s
